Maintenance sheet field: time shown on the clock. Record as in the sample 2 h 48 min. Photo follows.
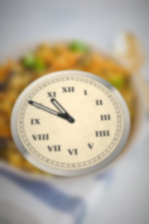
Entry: 10 h 50 min
